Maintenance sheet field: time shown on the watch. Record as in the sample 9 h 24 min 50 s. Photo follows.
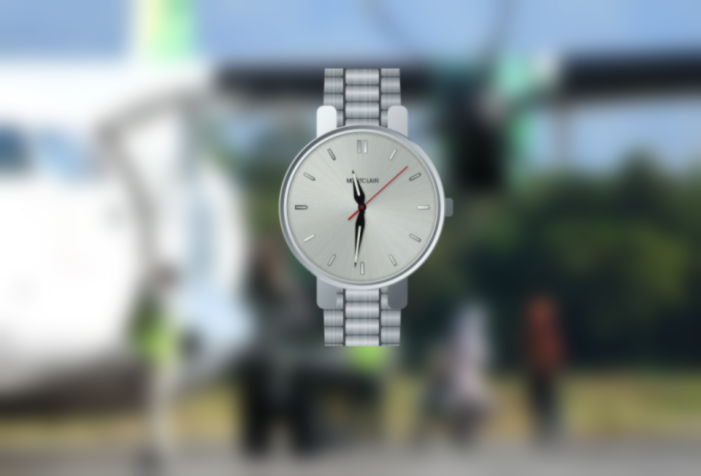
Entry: 11 h 31 min 08 s
